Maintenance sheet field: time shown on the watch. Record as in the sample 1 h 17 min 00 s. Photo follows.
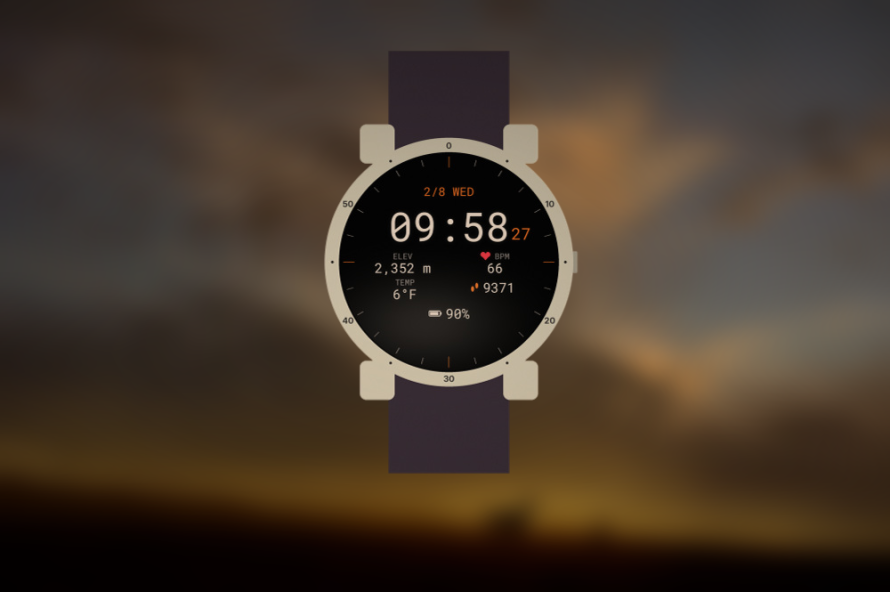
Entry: 9 h 58 min 27 s
